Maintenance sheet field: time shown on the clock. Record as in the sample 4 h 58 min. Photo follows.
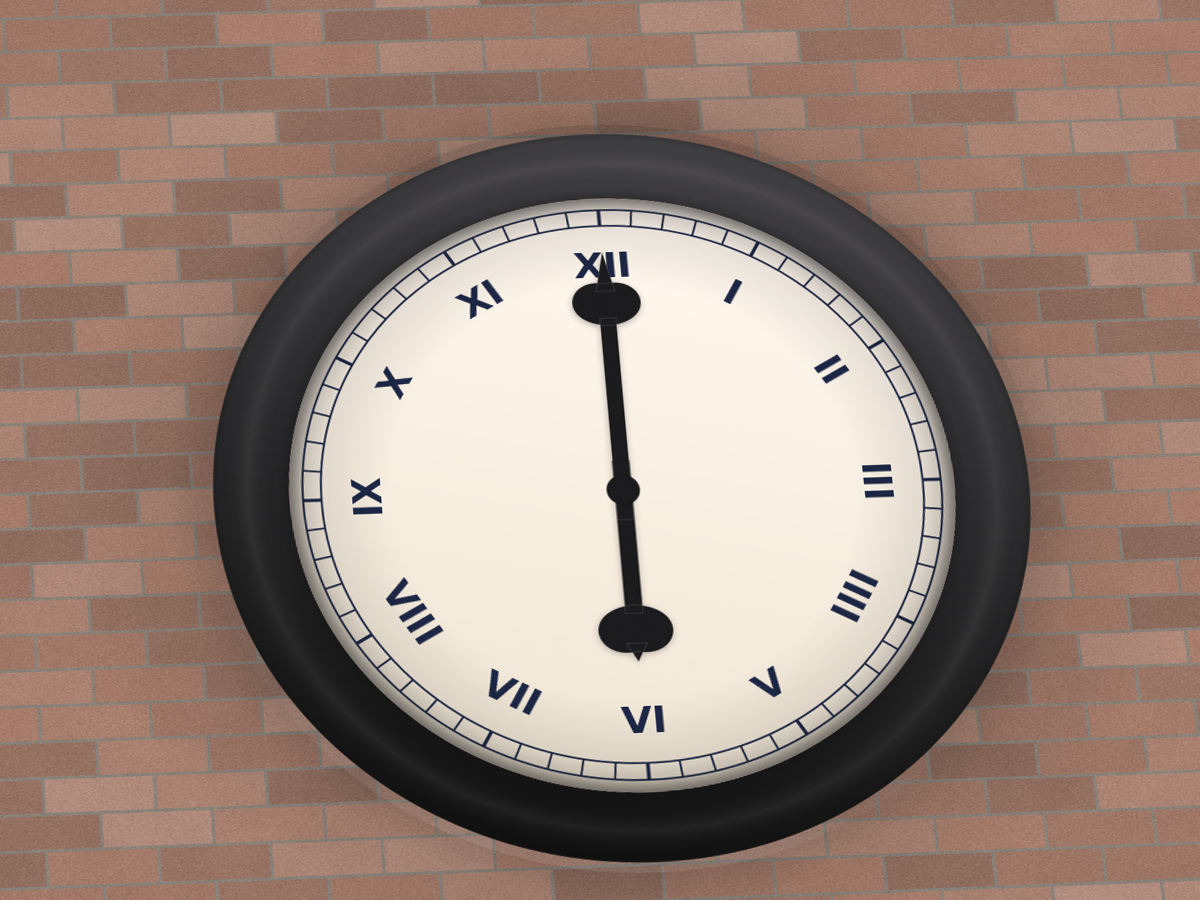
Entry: 6 h 00 min
